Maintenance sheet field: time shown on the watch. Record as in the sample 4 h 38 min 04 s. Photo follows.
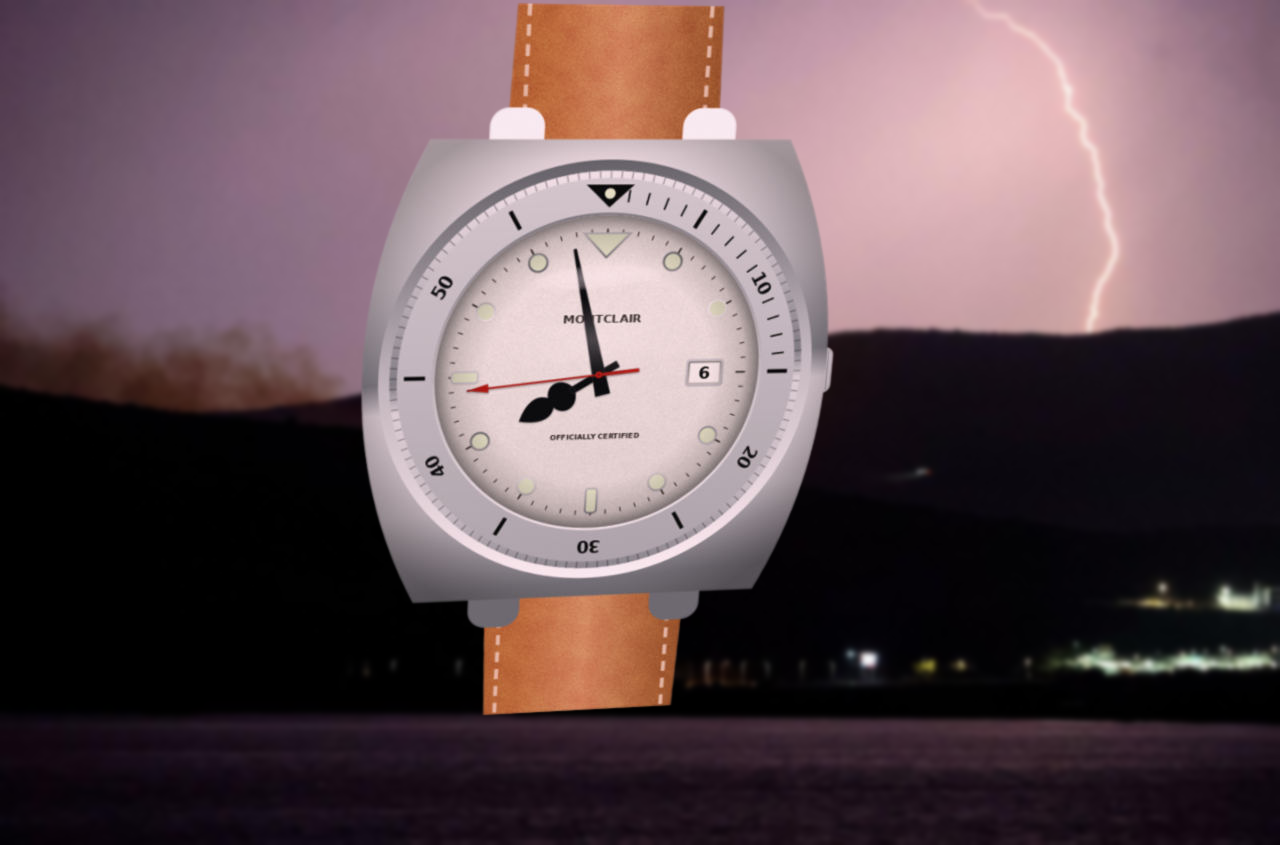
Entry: 7 h 57 min 44 s
